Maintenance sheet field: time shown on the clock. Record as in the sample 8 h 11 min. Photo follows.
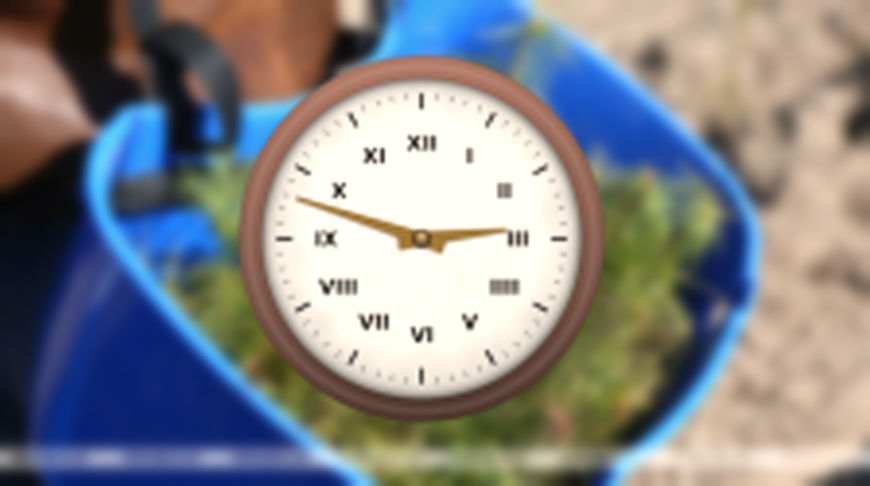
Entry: 2 h 48 min
